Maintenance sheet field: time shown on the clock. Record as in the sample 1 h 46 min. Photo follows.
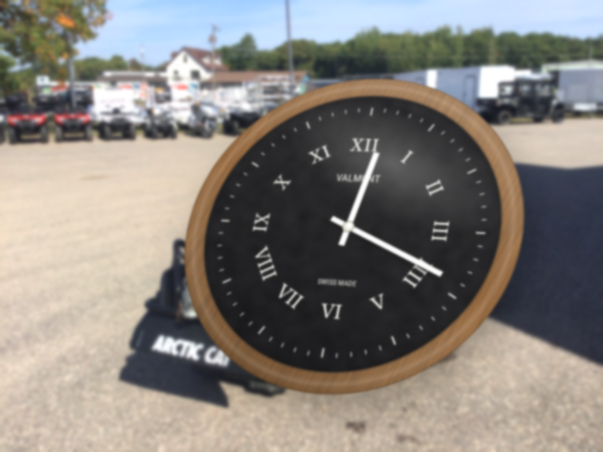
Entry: 12 h 19 min
